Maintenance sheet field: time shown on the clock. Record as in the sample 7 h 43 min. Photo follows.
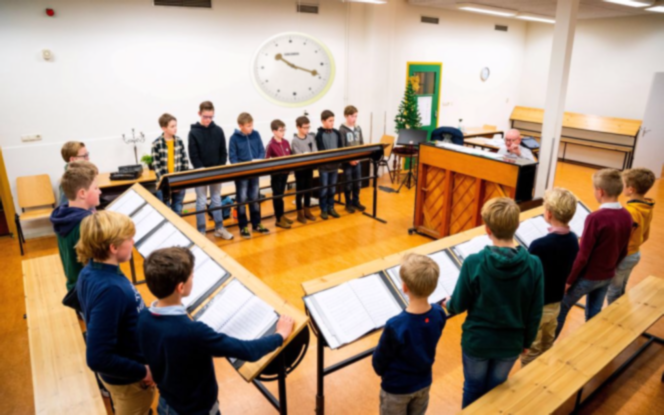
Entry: 10 h 19 min
